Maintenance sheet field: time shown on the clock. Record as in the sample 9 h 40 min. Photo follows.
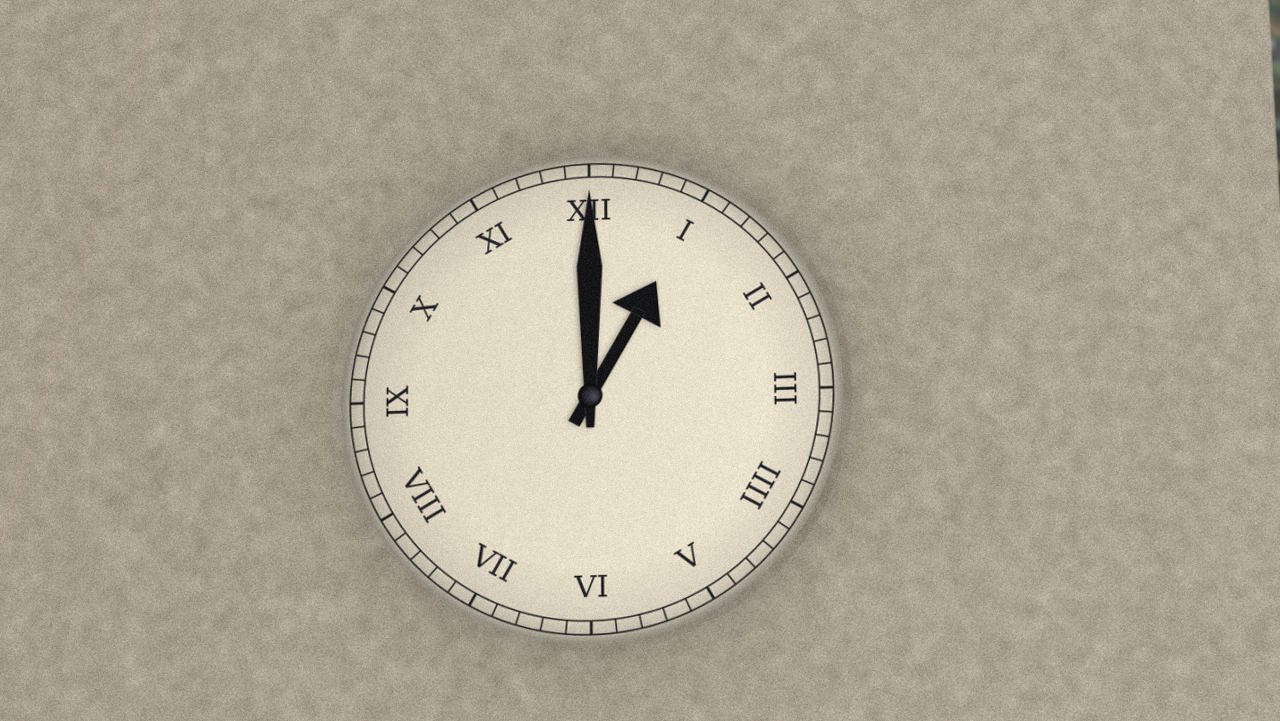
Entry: 1 h 00 min
